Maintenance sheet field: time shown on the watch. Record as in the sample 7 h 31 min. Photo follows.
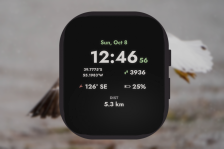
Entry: 12 h 46 min
